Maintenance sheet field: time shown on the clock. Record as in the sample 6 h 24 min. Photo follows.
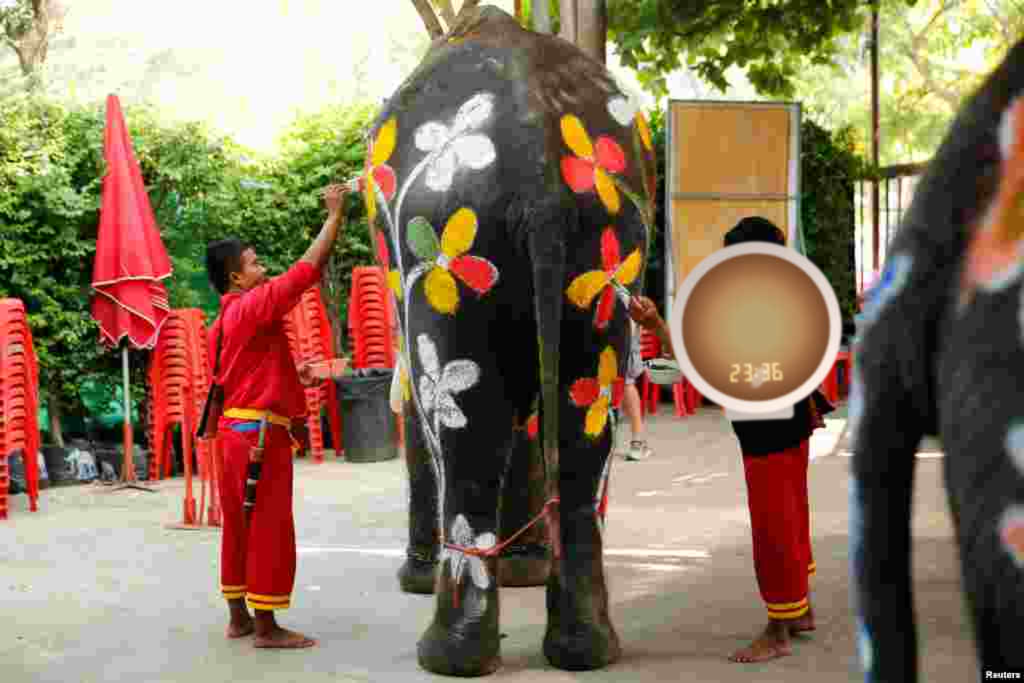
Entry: 23 h 36 min
